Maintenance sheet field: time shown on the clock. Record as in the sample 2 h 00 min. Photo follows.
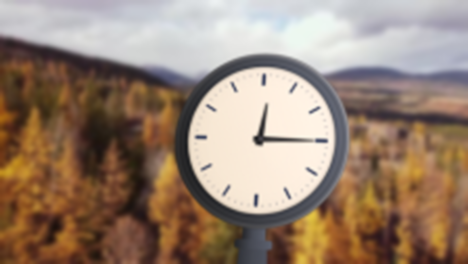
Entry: 12 h 15 min
